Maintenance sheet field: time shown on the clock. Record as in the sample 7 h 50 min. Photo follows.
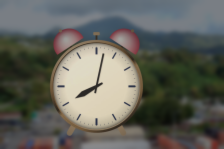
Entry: 8 h 02 min
